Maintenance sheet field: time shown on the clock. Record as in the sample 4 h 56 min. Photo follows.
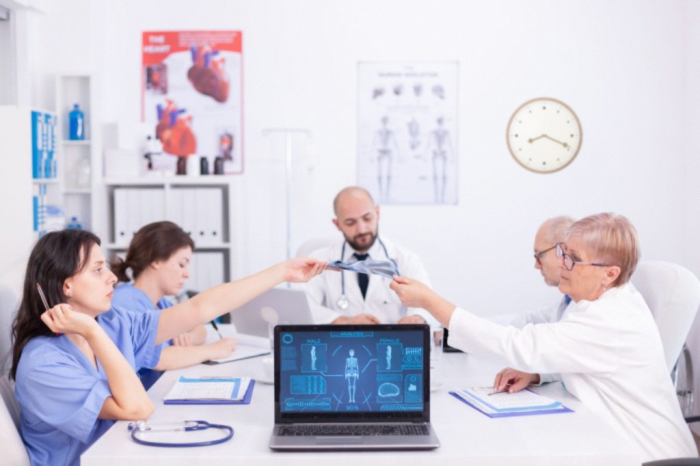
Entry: 8 h 19 min
